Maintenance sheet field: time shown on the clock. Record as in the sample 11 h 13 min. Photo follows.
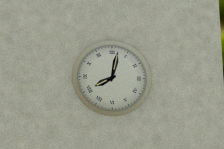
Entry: 8 h 02 min
